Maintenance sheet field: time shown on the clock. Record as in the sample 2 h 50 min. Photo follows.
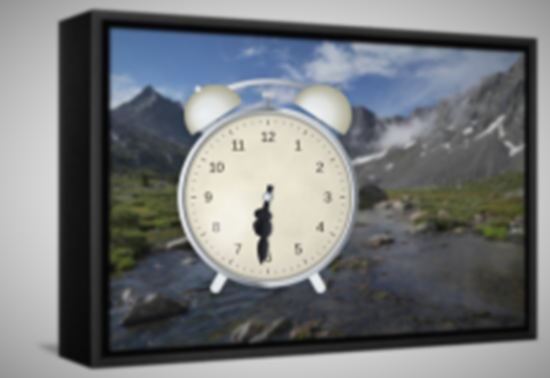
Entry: 6 h 31 min
